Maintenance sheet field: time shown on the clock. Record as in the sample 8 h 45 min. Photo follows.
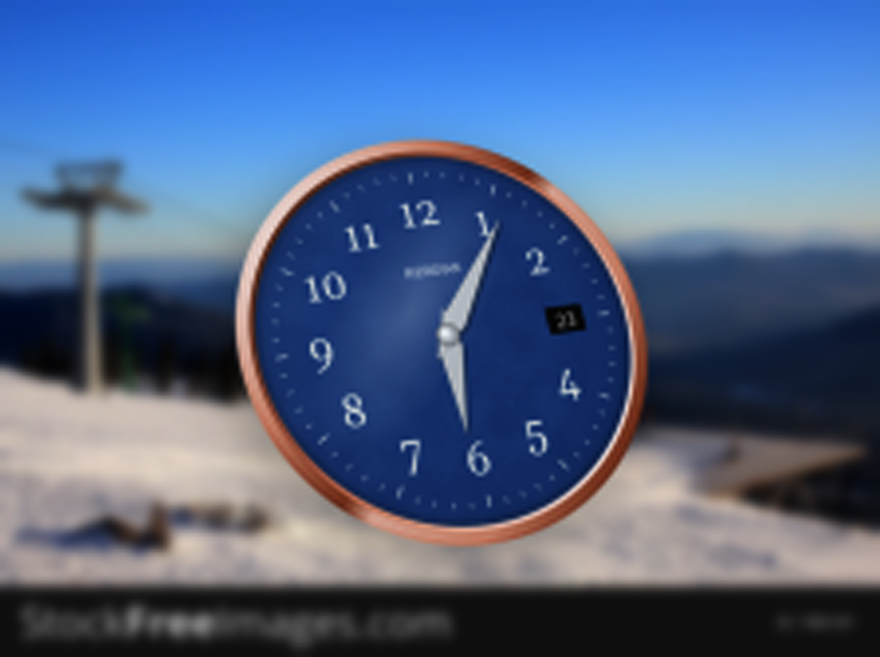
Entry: 6 h 06 min
